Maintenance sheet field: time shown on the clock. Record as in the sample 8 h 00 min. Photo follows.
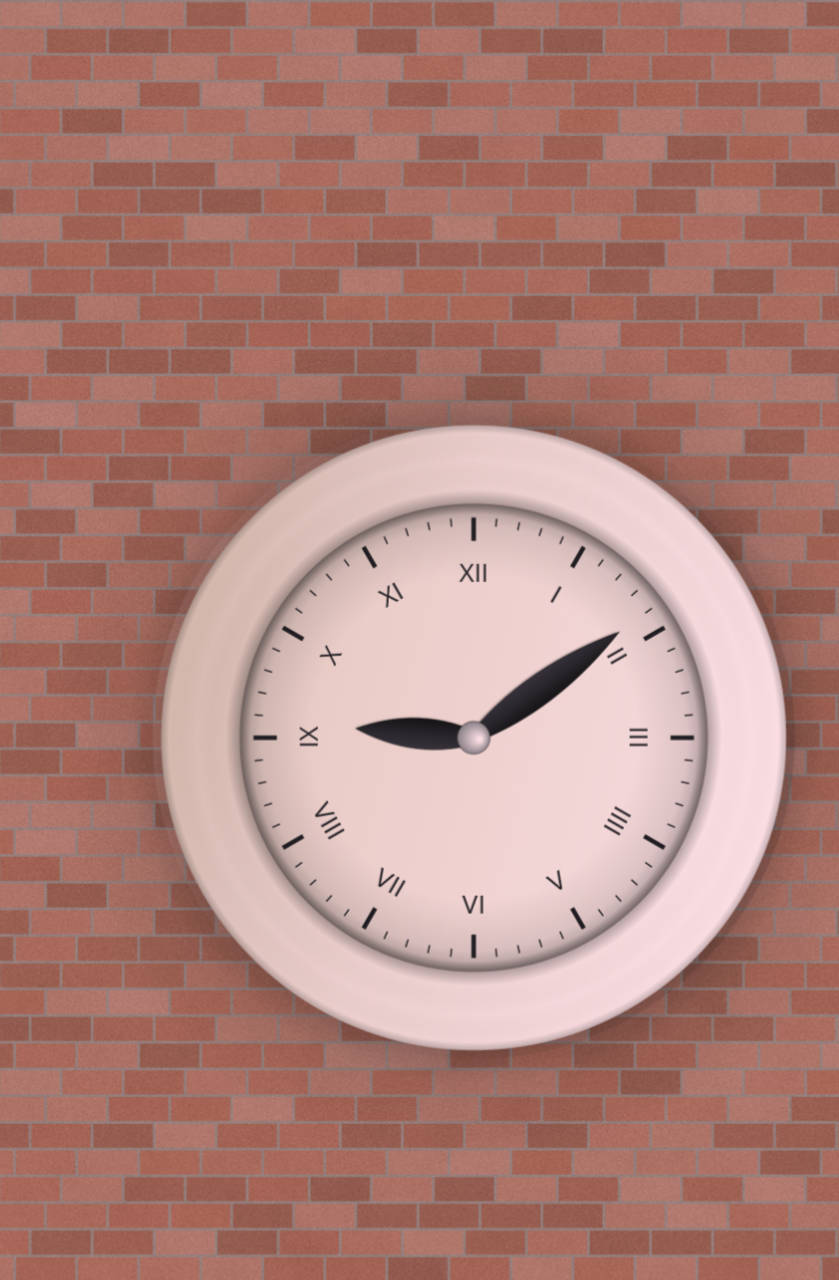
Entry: 9 h 09 min
